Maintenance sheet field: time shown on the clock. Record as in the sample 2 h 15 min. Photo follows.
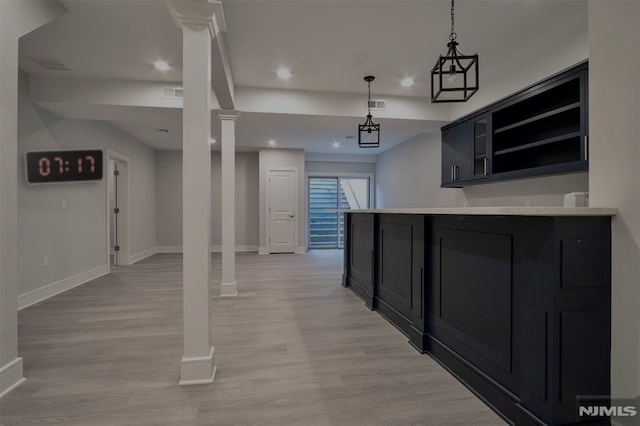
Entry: 7 h 17 min
